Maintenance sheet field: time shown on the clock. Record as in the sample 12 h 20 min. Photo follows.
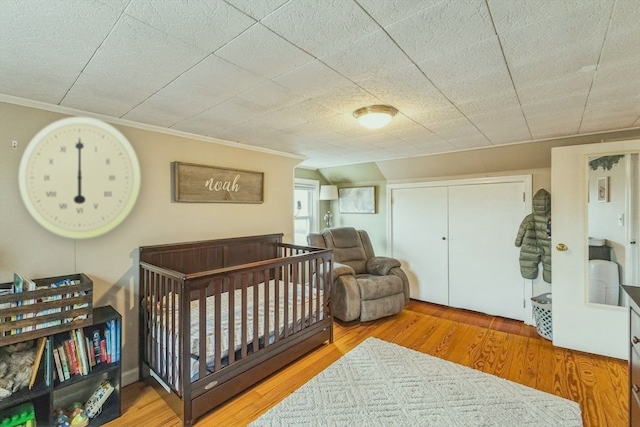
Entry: 6 h 00 min
